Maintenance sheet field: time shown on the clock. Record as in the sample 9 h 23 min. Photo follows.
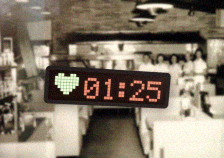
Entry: 1 h 25 min
